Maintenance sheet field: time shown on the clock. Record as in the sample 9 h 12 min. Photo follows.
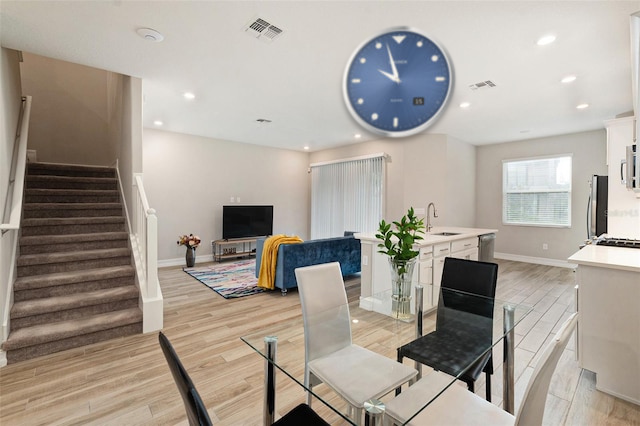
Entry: 9 h 57 min
